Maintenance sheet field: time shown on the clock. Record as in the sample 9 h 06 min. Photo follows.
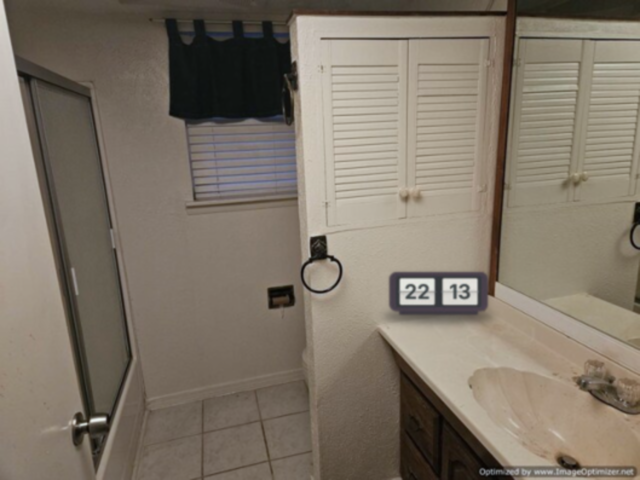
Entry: 22 h 13 min
